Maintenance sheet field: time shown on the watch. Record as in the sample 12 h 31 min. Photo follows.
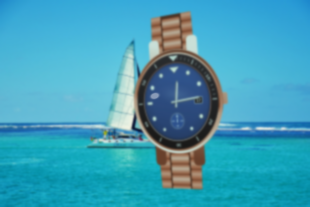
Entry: 12 h 14 min
